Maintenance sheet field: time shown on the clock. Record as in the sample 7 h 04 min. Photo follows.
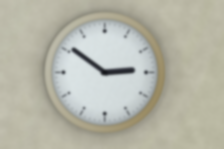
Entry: 2 h 51 min
